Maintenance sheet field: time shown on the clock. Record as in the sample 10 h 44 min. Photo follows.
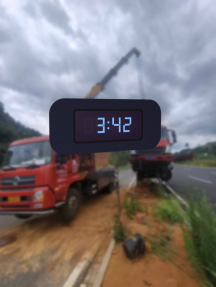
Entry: 3 h 42 min
